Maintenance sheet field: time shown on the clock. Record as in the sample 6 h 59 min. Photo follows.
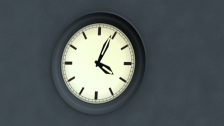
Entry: 4 h 04 min
